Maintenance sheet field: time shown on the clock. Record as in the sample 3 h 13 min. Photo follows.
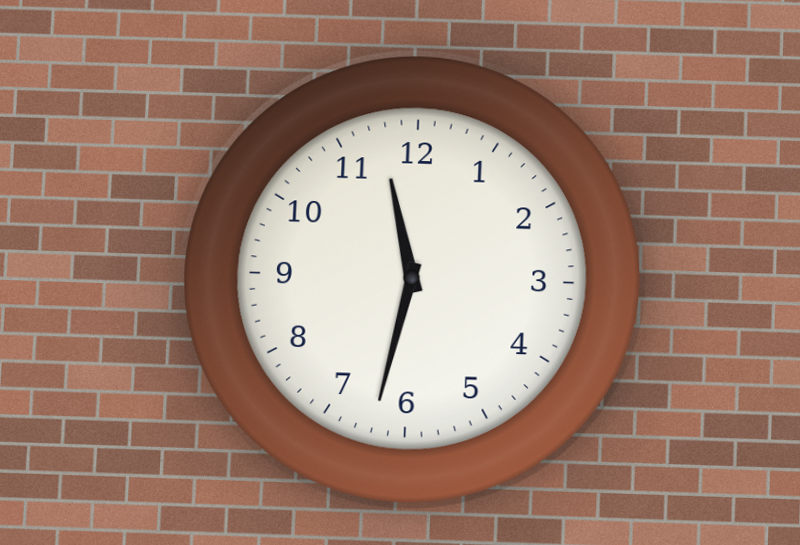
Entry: 11 h 32 min
